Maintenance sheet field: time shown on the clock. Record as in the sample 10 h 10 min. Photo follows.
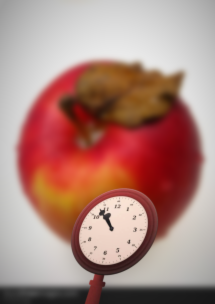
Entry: 10 h 53 min
